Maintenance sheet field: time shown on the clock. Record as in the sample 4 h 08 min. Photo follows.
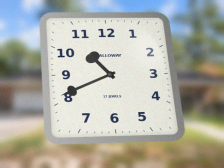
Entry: 10 h 41 min
